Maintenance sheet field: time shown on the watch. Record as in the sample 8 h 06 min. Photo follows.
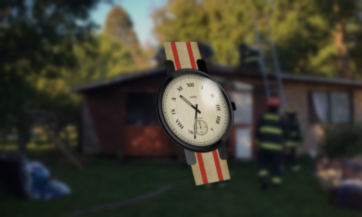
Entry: 10 h 33 min
